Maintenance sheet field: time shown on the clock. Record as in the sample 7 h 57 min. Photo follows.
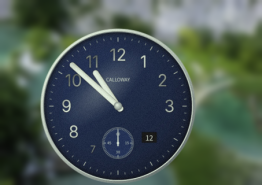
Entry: 10 h 52 min
